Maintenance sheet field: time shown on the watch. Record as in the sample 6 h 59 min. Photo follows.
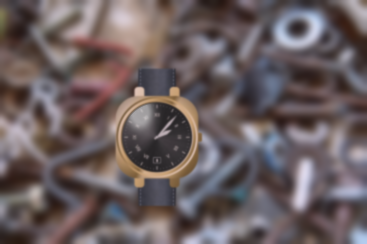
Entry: 2 h 07 min
